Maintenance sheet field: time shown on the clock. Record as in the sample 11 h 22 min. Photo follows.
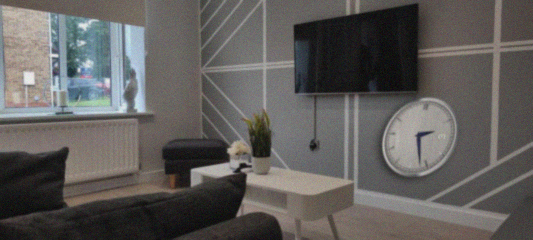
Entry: 2 h 27 min
